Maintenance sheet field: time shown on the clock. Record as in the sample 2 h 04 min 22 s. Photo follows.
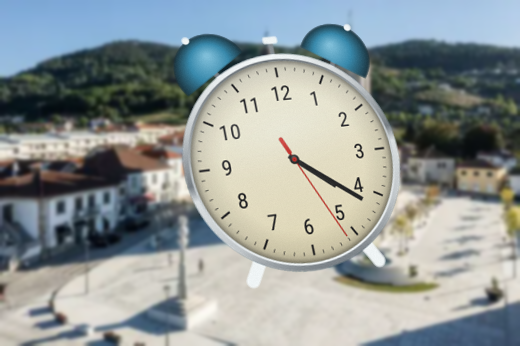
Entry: 4 h 21 min 26 s
